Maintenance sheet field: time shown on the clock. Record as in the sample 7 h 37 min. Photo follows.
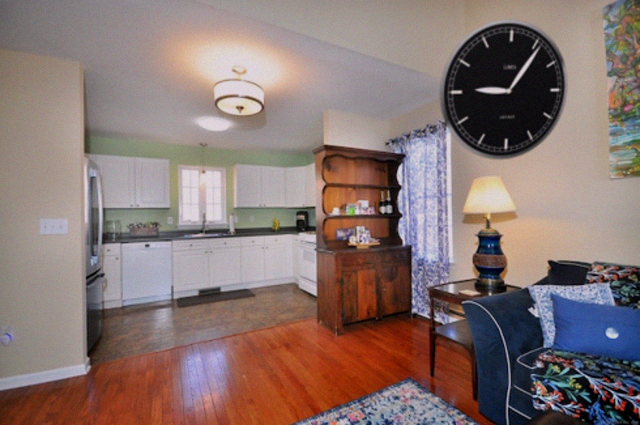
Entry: 9 h 06 min
